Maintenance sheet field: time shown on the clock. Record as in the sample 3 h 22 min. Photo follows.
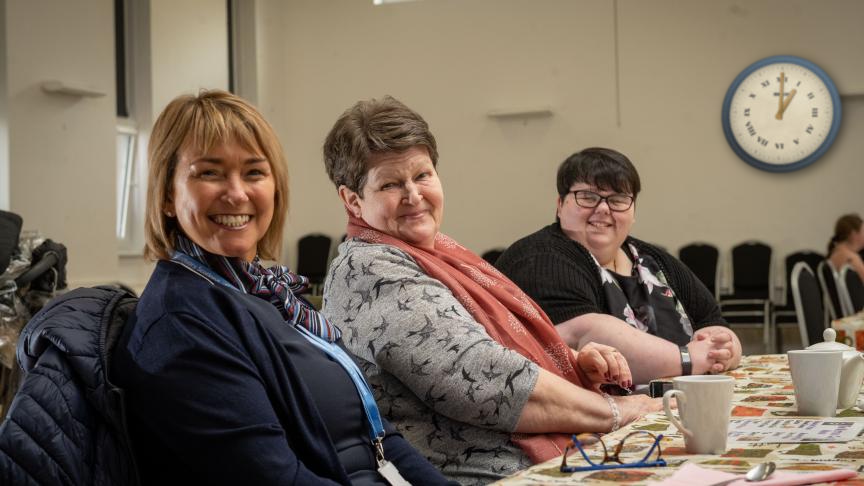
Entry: 1 h 00 min
